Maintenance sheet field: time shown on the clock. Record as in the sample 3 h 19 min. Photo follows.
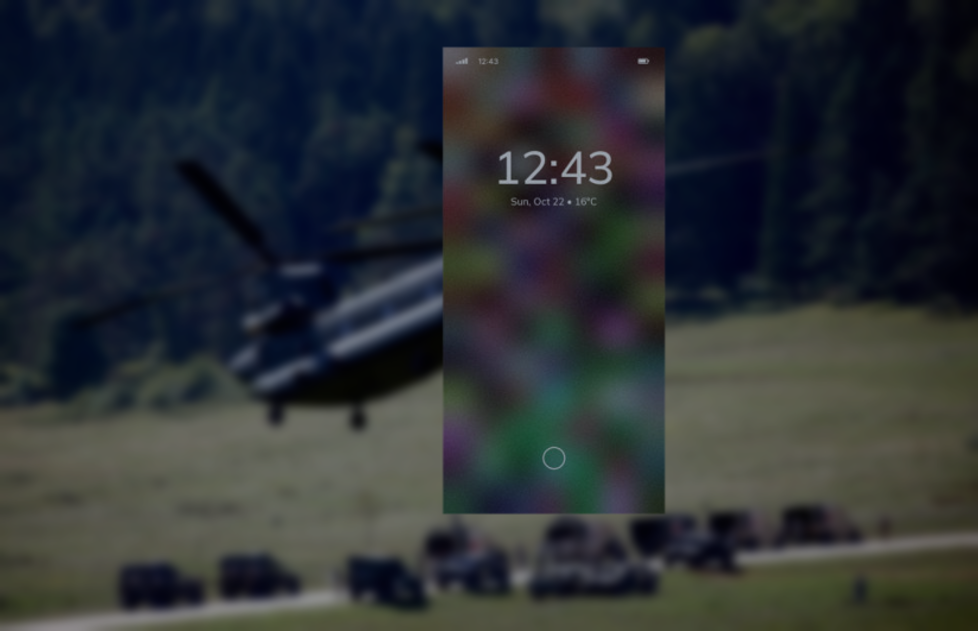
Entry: 12 h 43 min
